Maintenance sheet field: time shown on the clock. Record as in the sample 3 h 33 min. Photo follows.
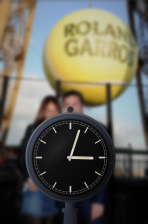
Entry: 3 h 03 min
